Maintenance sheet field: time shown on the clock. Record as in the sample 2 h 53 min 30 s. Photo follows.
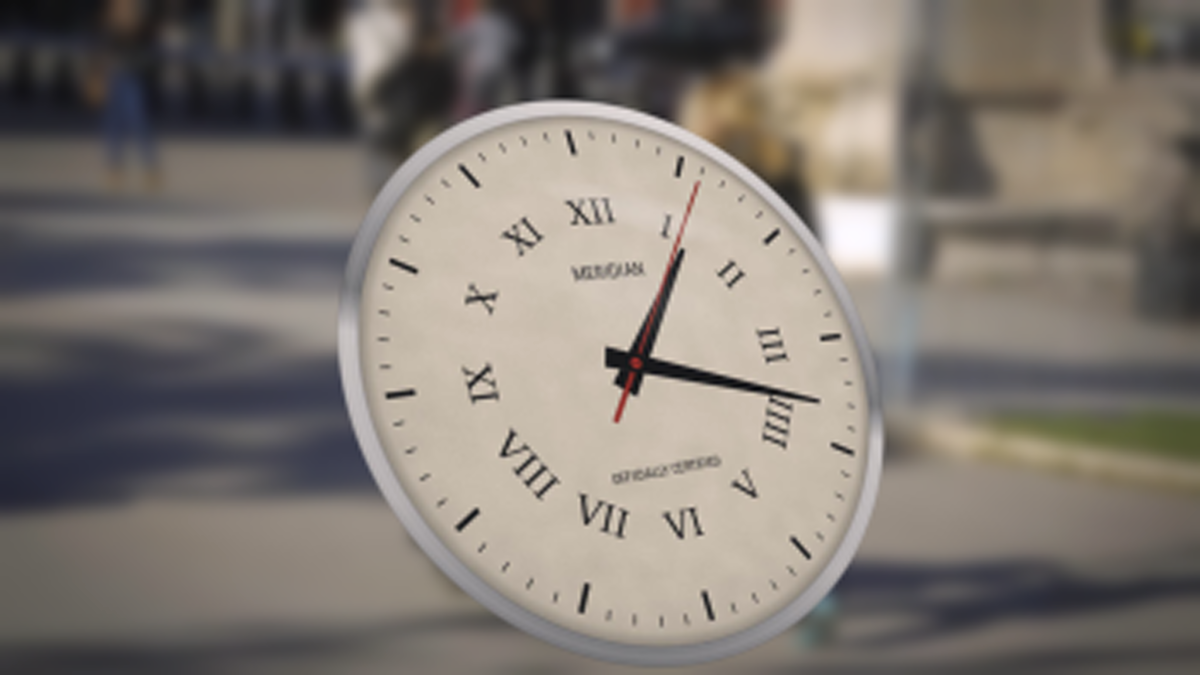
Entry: 1 h 18 min 06 s
